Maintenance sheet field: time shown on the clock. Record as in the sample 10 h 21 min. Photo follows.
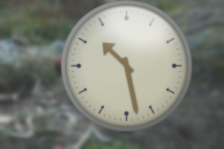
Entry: 10 h 28 min
